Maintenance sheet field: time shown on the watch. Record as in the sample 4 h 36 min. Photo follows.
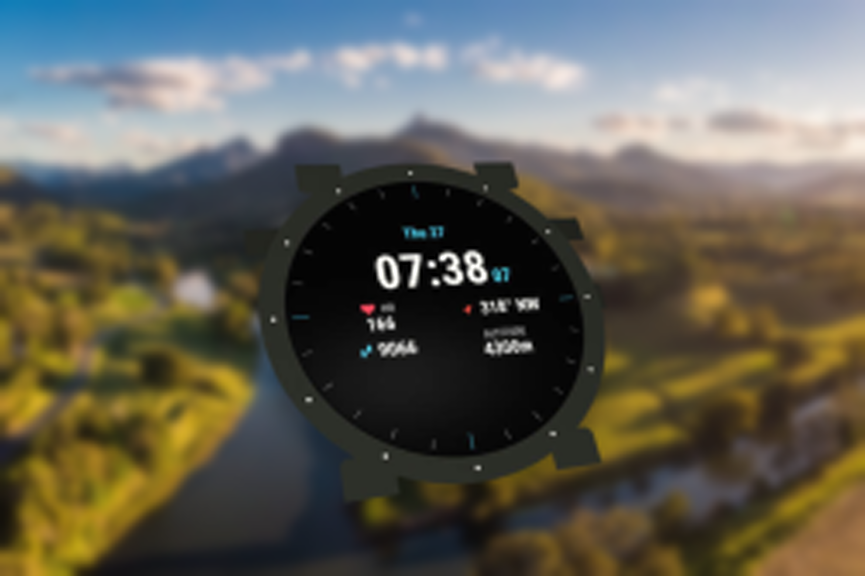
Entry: 7 h 38 min
